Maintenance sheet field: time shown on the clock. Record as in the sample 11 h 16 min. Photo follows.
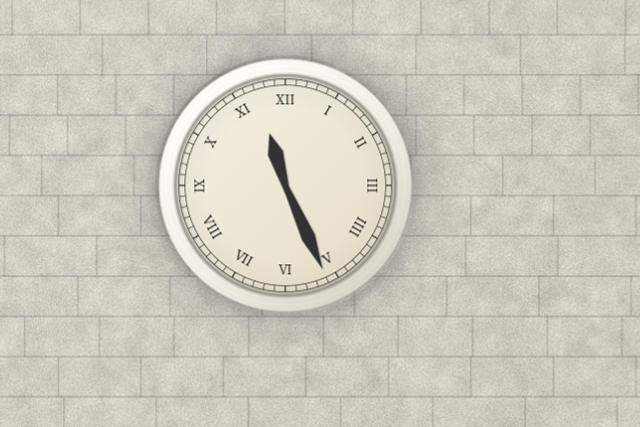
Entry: 11 h 26 min
